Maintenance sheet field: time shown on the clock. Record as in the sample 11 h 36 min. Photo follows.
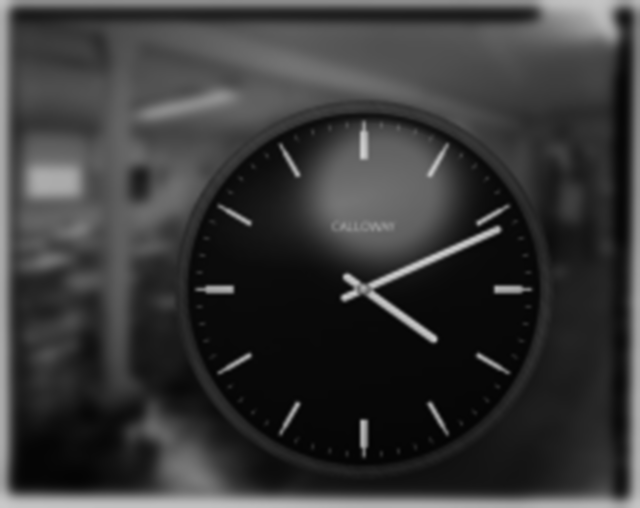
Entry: 4 h 11 min
